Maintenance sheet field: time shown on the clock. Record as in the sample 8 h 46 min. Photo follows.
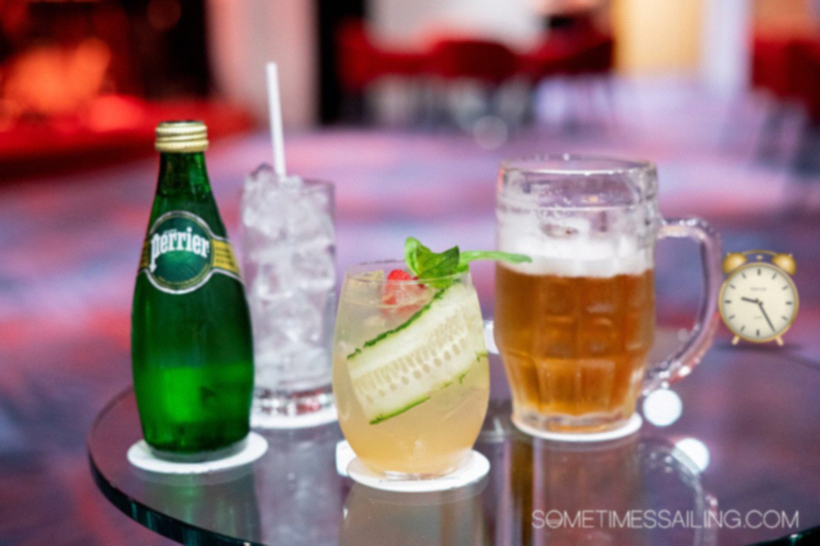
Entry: 9 h 25 min
